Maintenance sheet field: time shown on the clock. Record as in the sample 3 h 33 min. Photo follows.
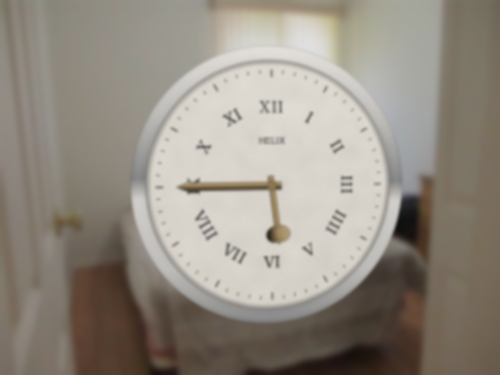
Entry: 5 h 45 min
